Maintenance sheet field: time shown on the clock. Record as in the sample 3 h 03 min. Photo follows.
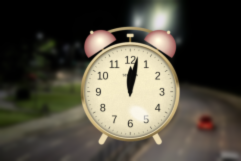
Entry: 12 h 02 min
